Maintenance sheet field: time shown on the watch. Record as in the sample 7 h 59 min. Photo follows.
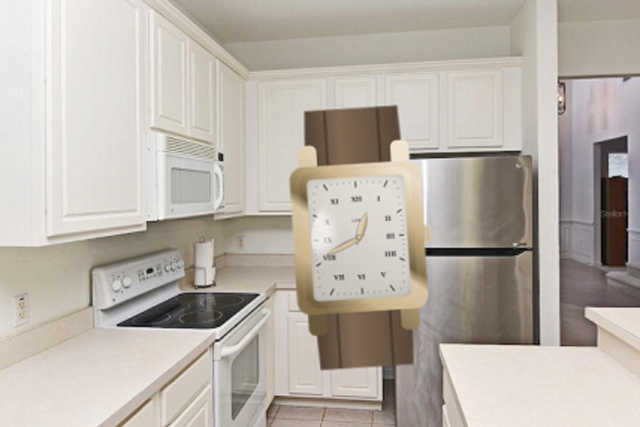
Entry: 12 h 41 min
